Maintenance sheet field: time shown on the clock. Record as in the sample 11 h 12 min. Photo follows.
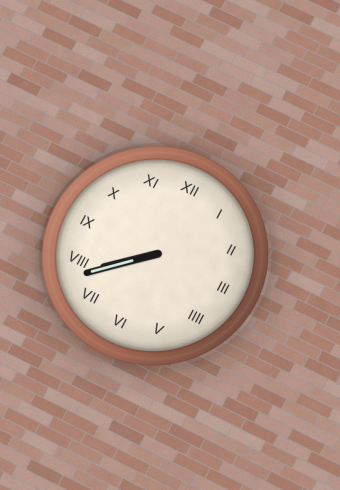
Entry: 7 h 38 min
